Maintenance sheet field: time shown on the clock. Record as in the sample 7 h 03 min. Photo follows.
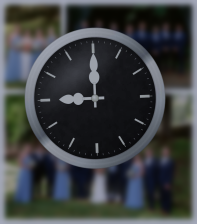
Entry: 9 h 00 min
